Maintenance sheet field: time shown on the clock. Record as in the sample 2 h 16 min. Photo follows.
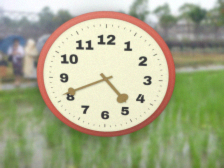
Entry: 4 h 41 min
